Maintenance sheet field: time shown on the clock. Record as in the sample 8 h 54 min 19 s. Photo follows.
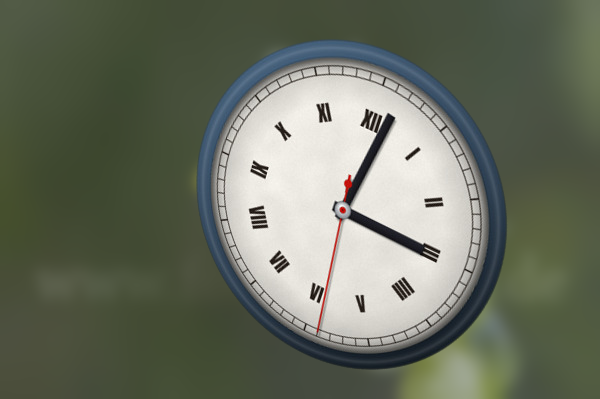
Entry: 3 h 01 min 29 s
